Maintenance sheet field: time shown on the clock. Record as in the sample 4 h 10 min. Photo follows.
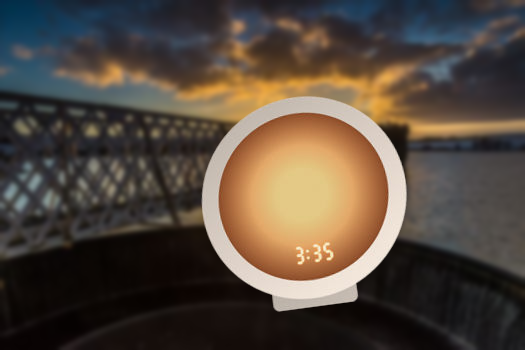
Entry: 3 h 35 min
